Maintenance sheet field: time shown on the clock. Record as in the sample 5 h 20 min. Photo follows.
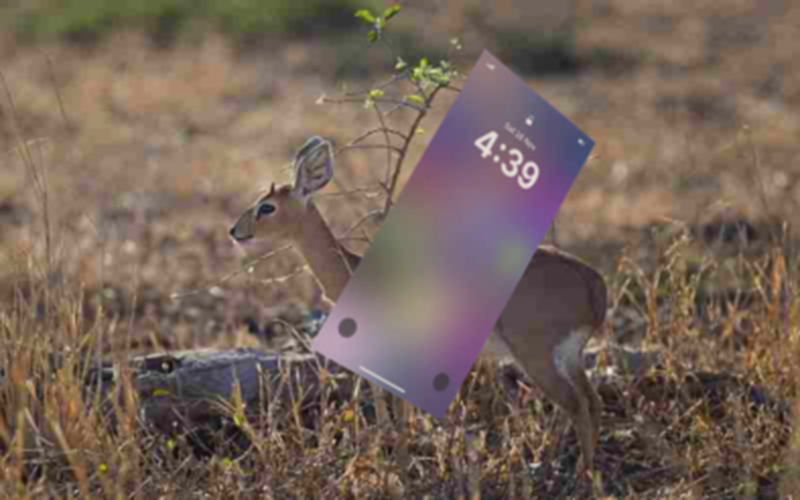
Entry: 4 h 39 min
